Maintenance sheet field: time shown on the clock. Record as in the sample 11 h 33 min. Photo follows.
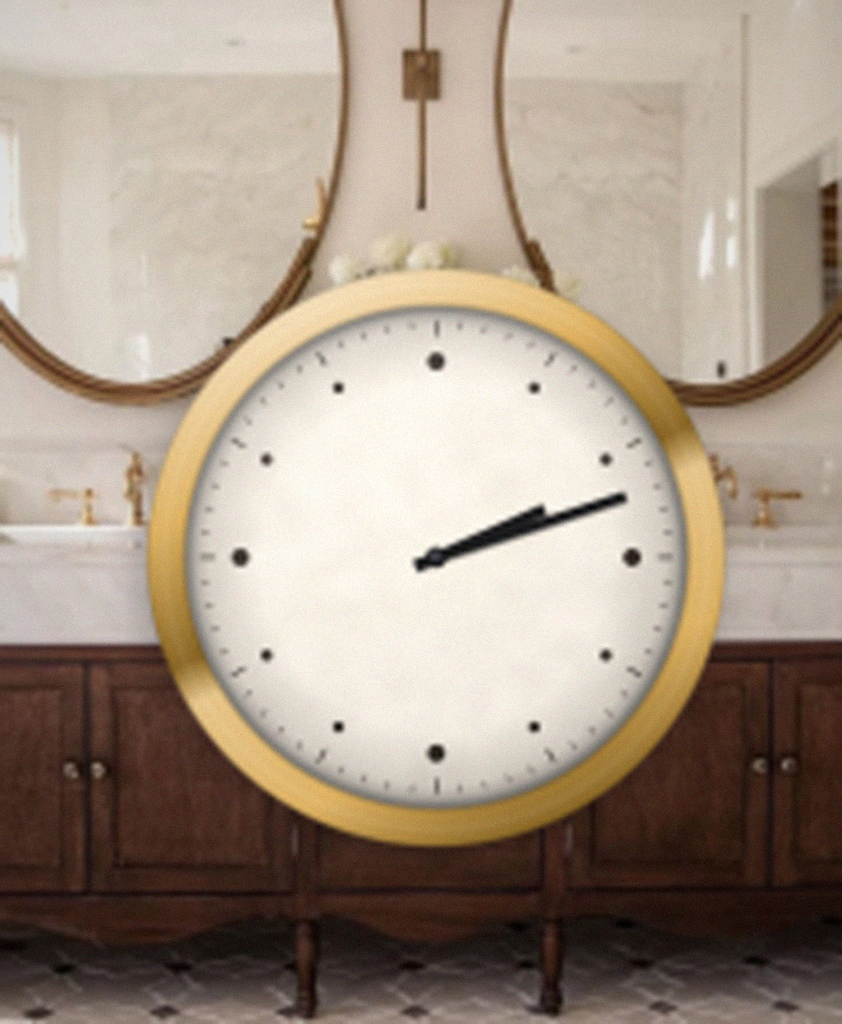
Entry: 2 h 12 min
